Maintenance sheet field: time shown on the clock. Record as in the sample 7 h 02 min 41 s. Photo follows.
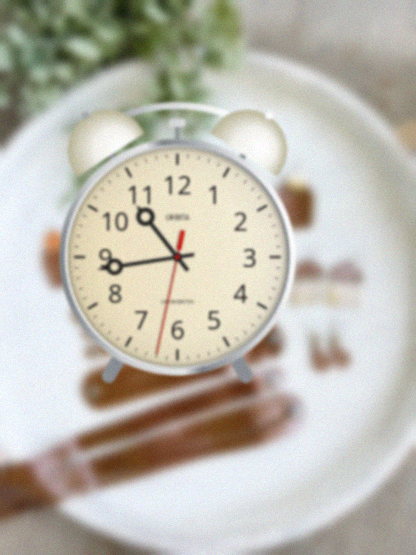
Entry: 10 h 43 min 32 s
